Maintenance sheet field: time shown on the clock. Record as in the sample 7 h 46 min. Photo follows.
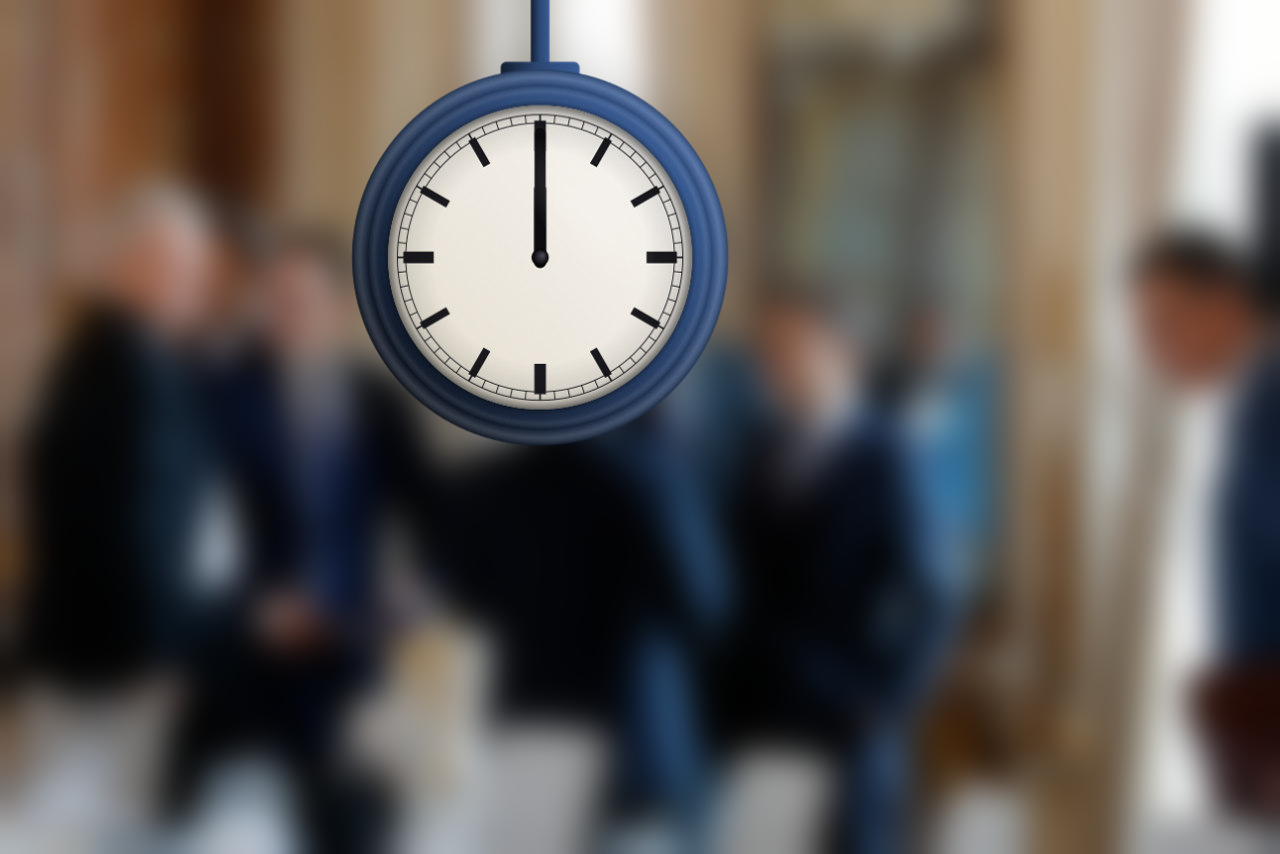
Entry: 12 h 00 min
